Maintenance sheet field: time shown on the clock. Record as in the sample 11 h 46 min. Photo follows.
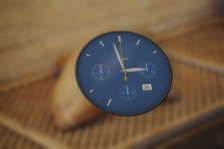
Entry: 2 h 58 min
